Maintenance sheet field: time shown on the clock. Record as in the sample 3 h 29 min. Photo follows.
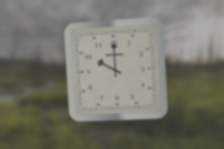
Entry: 10 h 00 min
